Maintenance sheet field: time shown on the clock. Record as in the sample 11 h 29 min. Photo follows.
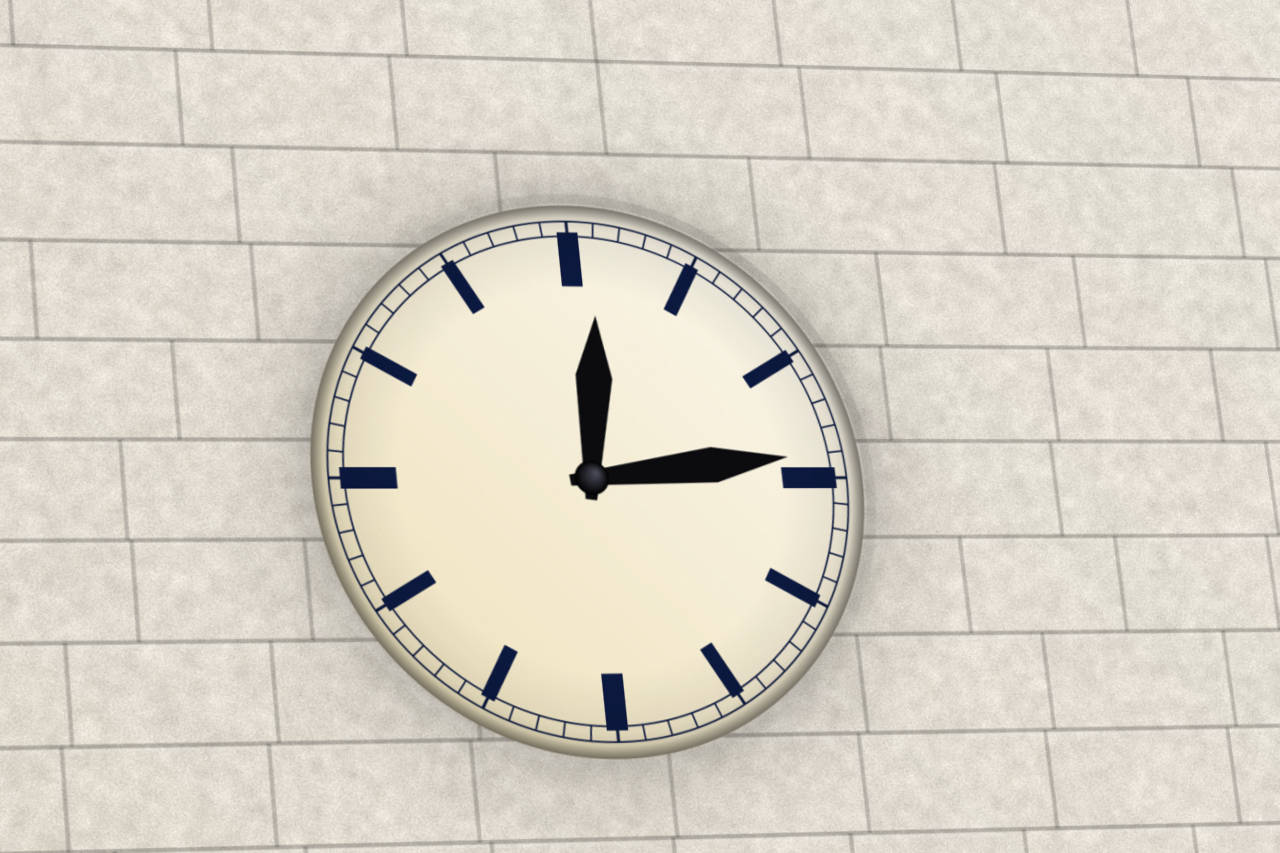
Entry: 12 h 14 min
